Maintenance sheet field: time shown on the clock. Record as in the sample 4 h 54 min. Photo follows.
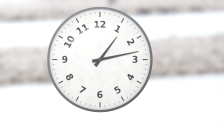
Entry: 1 h 13 min
